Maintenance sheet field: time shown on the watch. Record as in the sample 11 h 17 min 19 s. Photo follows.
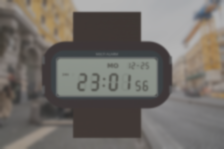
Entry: 23 h 01 min 56 s
